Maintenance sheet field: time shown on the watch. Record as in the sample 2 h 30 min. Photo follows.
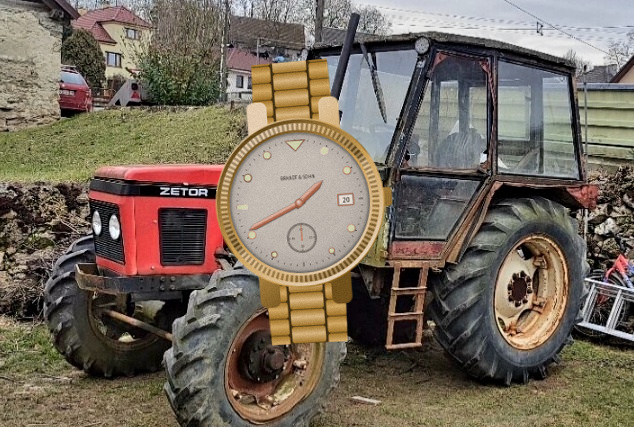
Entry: 1 h 41 min
